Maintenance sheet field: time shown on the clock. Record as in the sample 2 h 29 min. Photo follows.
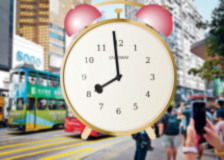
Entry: 7 h 59 min
